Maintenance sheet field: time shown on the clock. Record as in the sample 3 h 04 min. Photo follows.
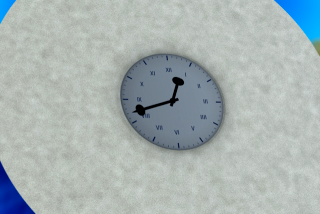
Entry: 12 h 42 min
